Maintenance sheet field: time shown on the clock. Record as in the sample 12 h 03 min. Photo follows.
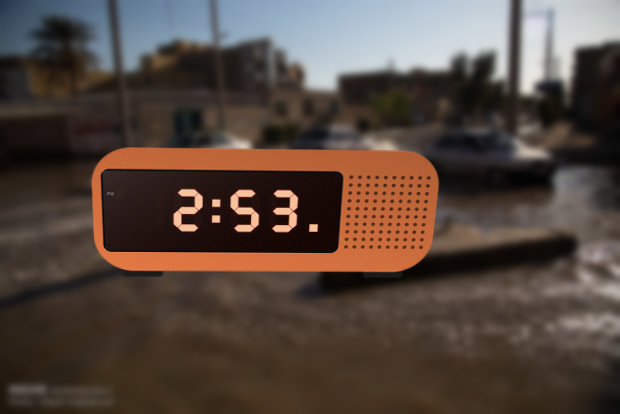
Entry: 2 h 53 min
